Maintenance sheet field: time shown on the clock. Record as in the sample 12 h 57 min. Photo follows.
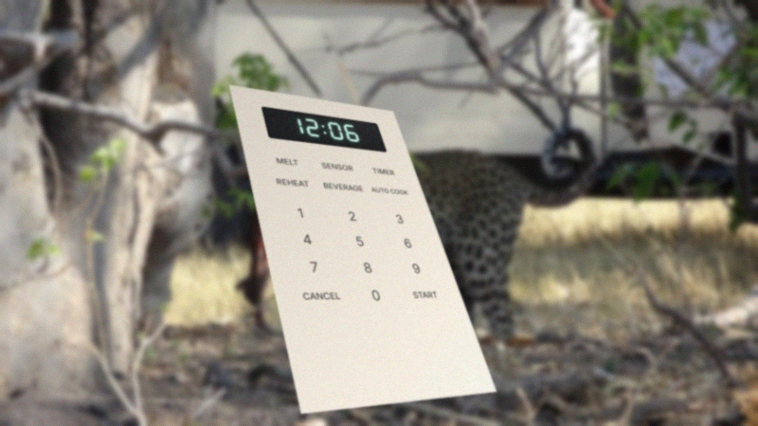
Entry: 12 h 06 min
